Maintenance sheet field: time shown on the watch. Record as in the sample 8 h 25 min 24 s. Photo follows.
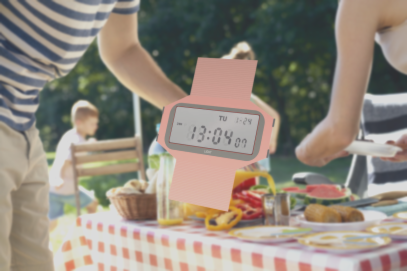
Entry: 13 h 04 min 07 s
